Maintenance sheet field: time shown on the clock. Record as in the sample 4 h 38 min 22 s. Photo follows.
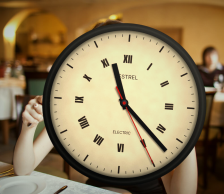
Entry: 11 h 22 min 25 s
